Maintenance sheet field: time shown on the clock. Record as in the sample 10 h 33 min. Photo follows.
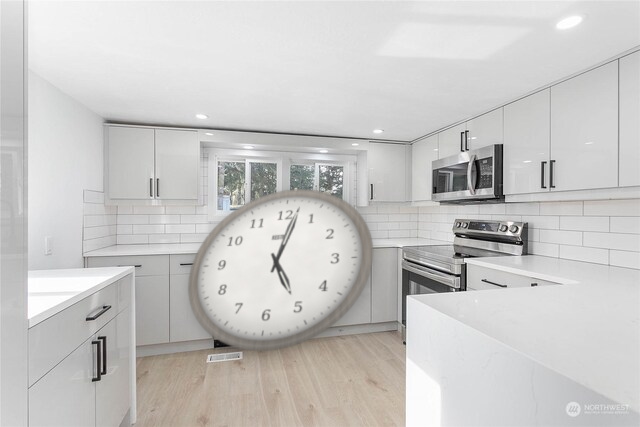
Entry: 5 h 02 min
